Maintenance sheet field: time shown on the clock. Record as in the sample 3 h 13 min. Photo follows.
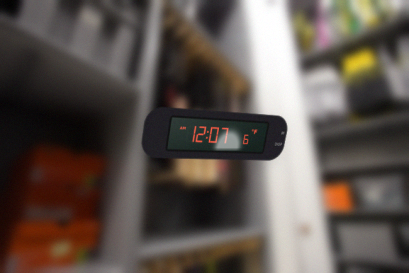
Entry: 12 h 07 min
